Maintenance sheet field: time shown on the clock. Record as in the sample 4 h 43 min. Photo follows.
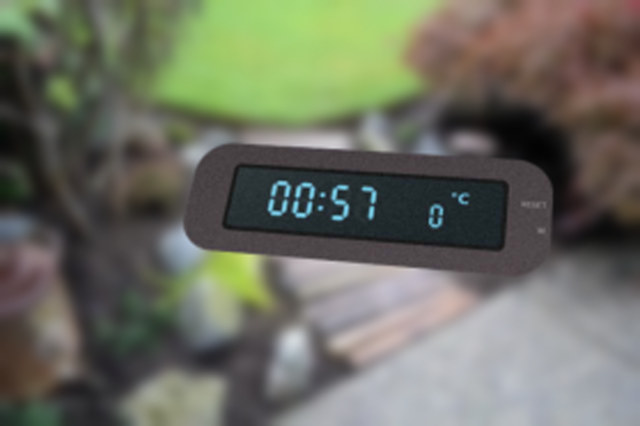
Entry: 0 h 57 min
